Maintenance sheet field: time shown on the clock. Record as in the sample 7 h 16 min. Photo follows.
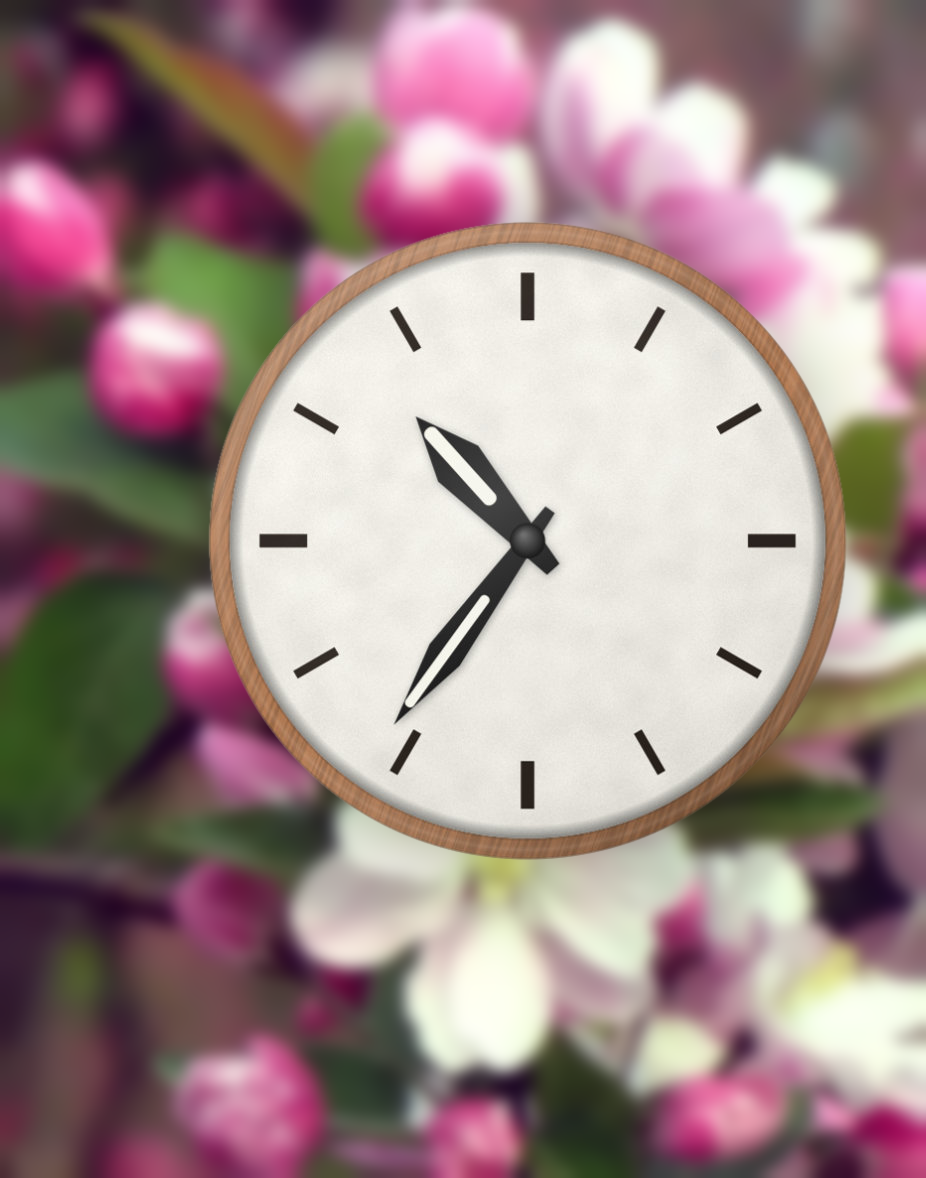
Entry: 10 h 36 min
